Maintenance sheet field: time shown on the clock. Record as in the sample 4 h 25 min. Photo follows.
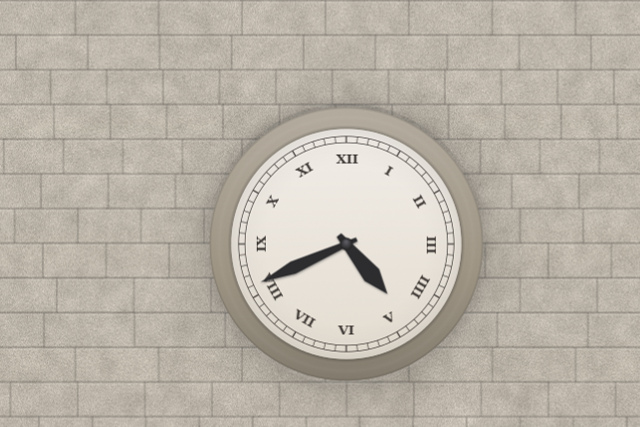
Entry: 4 h 41 min
